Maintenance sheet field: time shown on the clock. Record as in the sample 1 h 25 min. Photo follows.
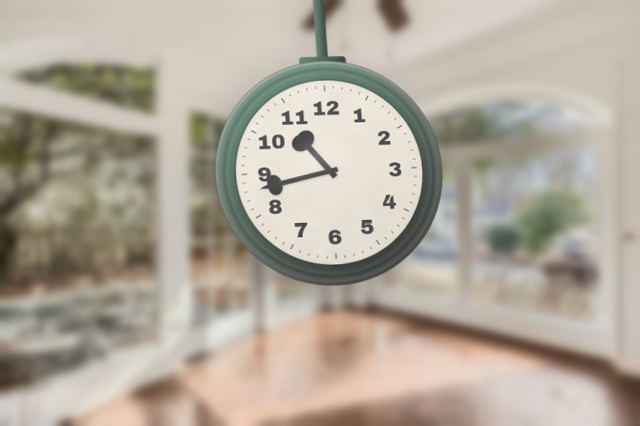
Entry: 10 h 43 min
